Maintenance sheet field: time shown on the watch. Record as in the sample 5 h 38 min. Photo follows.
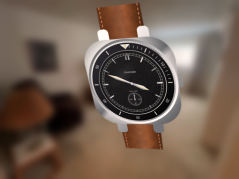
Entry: 3 h 49 min
